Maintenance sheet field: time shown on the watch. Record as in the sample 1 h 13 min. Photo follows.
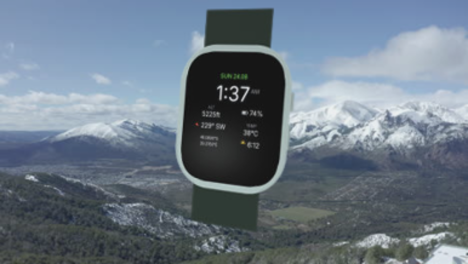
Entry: 1 h 37 min
